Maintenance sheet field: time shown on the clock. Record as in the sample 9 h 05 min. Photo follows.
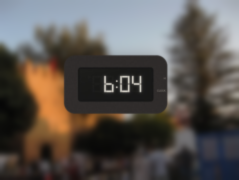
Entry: 6 h 04 min
